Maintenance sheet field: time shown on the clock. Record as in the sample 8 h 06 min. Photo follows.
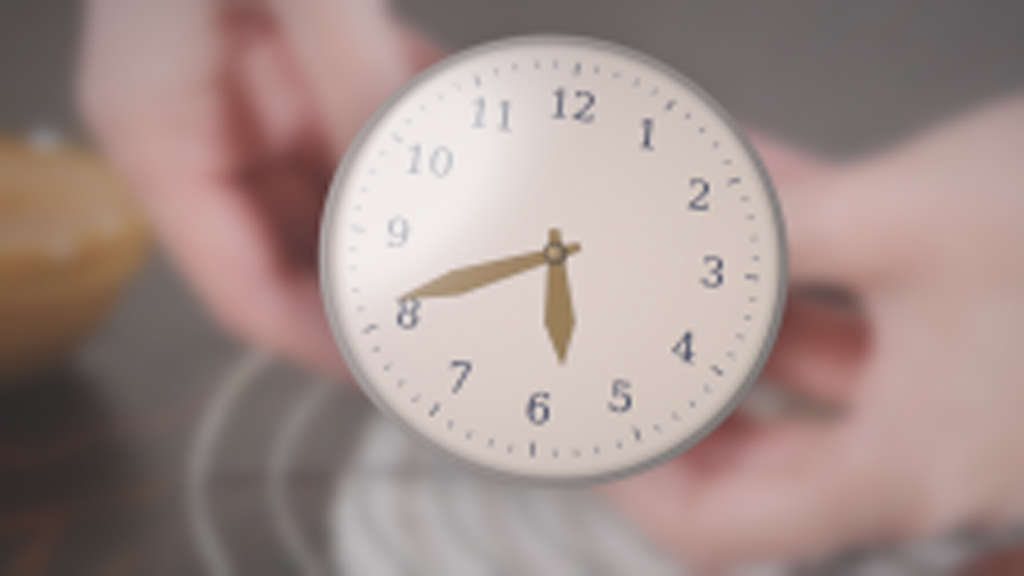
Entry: 5 h 41 min
